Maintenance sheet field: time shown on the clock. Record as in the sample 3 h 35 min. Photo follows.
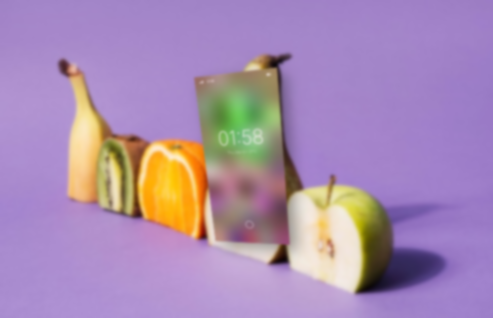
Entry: 1 h 58 min
